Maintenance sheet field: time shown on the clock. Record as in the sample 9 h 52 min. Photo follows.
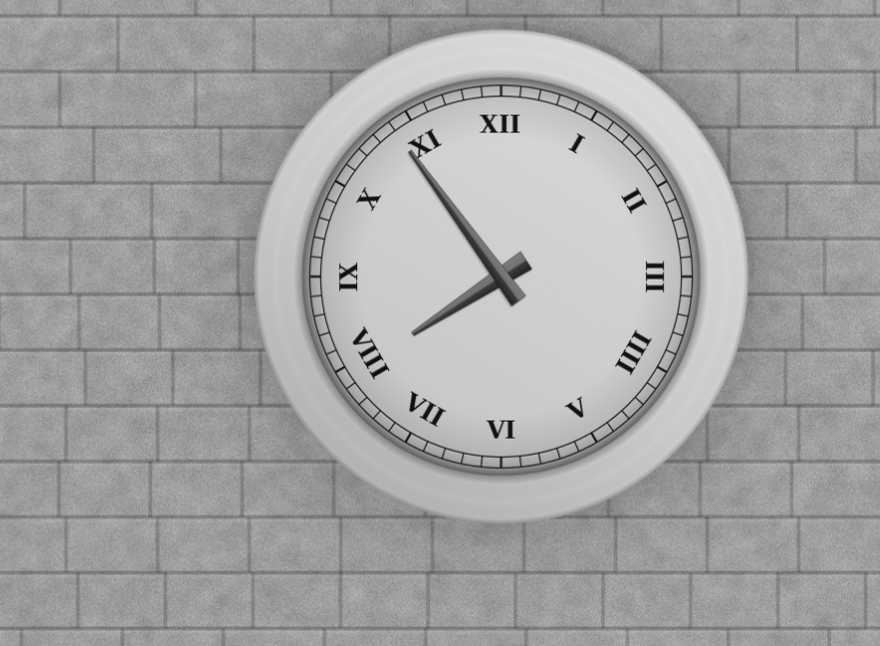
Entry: 7 h 54 min
